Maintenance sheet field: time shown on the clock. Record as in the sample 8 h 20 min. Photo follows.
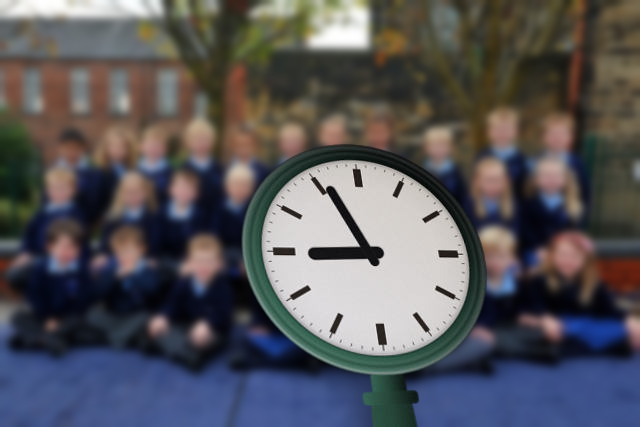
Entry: 8 h 56 min
